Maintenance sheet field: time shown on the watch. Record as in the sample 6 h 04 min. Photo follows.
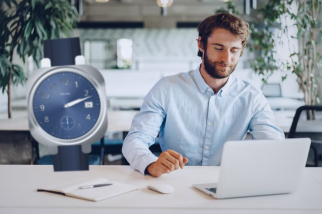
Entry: 2 h 12 min
